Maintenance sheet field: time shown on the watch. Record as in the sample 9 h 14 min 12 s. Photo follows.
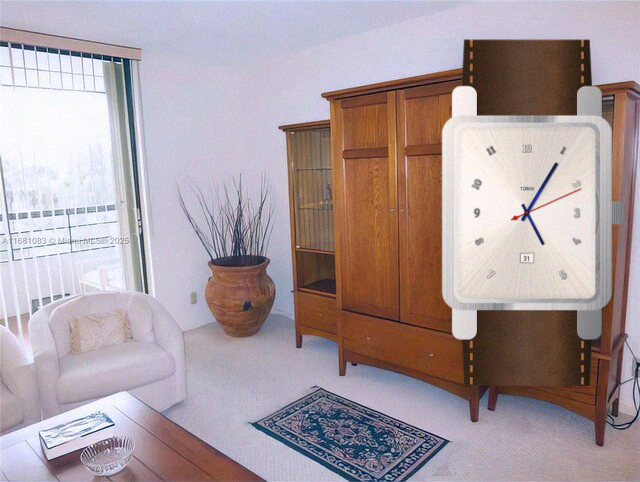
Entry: 5 h 05 min 11 s
